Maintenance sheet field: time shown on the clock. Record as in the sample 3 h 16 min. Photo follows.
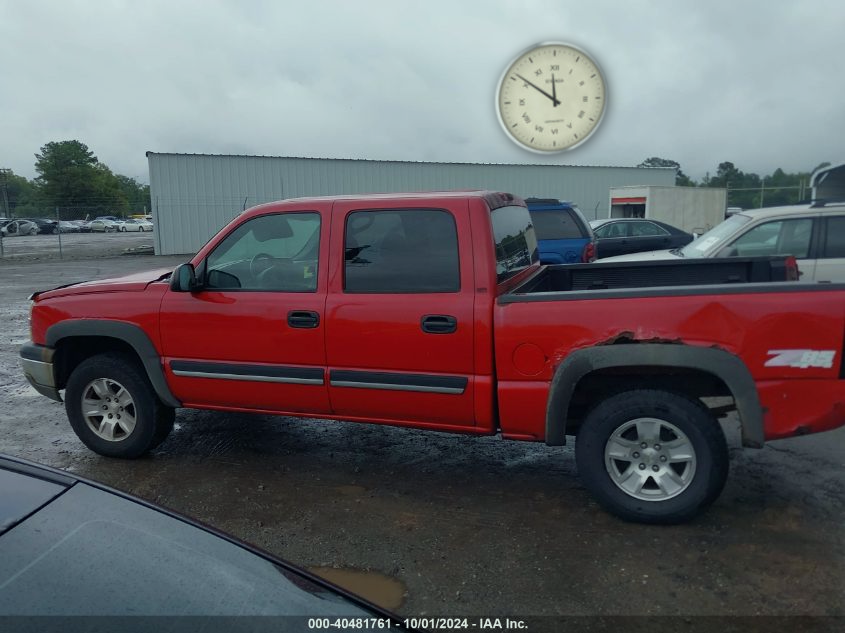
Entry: 11 h 51 min
